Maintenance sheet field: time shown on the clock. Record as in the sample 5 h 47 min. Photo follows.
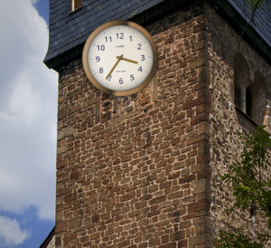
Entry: 3 h 36 min
